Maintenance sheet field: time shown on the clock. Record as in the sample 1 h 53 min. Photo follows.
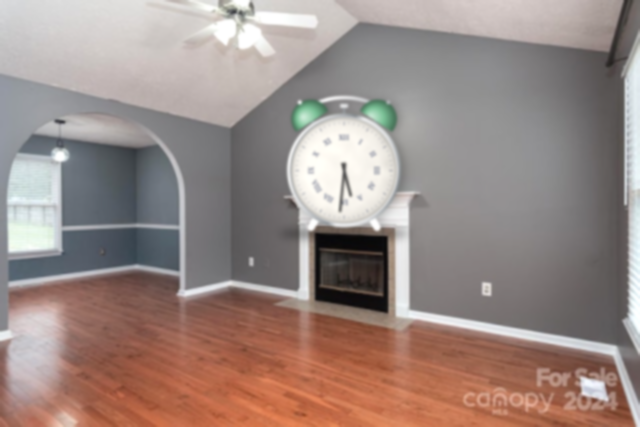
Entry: 5 h 31 min
